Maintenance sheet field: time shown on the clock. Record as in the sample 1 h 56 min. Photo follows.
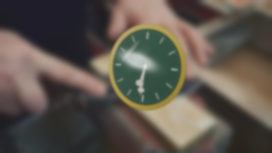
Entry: 6 h 31 min
